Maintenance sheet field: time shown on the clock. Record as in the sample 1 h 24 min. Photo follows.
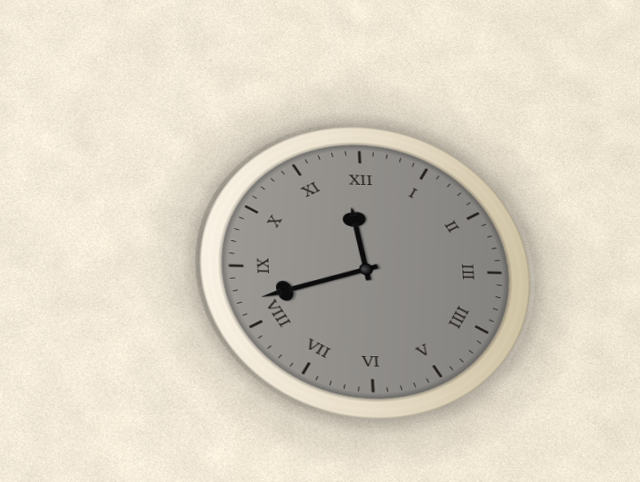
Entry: 11 h 42 min
